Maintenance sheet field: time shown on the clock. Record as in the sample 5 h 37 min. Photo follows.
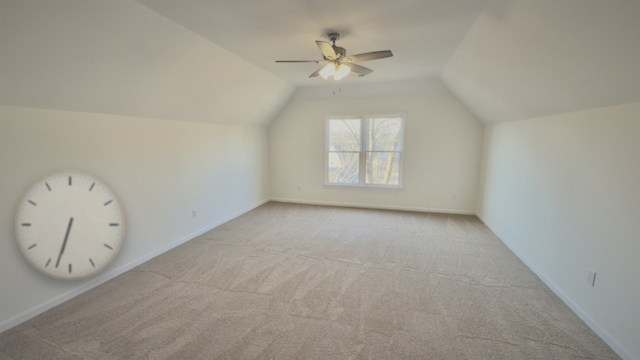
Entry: 6 h 33 min
